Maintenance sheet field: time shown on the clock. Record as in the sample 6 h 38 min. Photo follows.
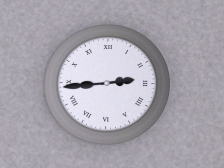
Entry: 2 h 44 min
